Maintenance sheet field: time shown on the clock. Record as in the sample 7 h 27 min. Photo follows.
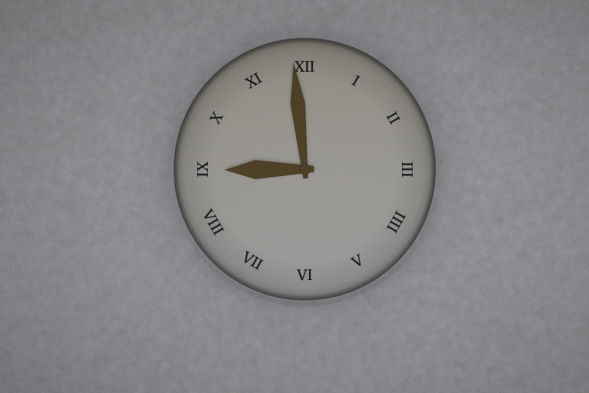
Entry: 8 h 59 min
